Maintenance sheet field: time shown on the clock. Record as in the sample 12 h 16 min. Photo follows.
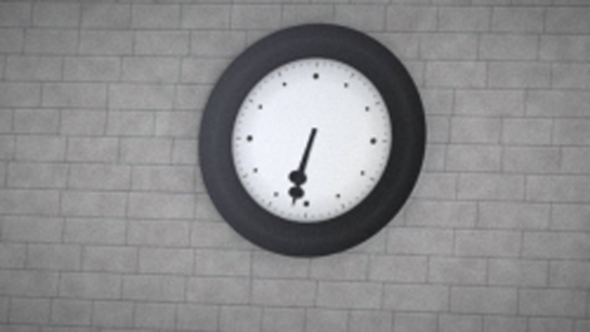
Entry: 6 h 32 min
